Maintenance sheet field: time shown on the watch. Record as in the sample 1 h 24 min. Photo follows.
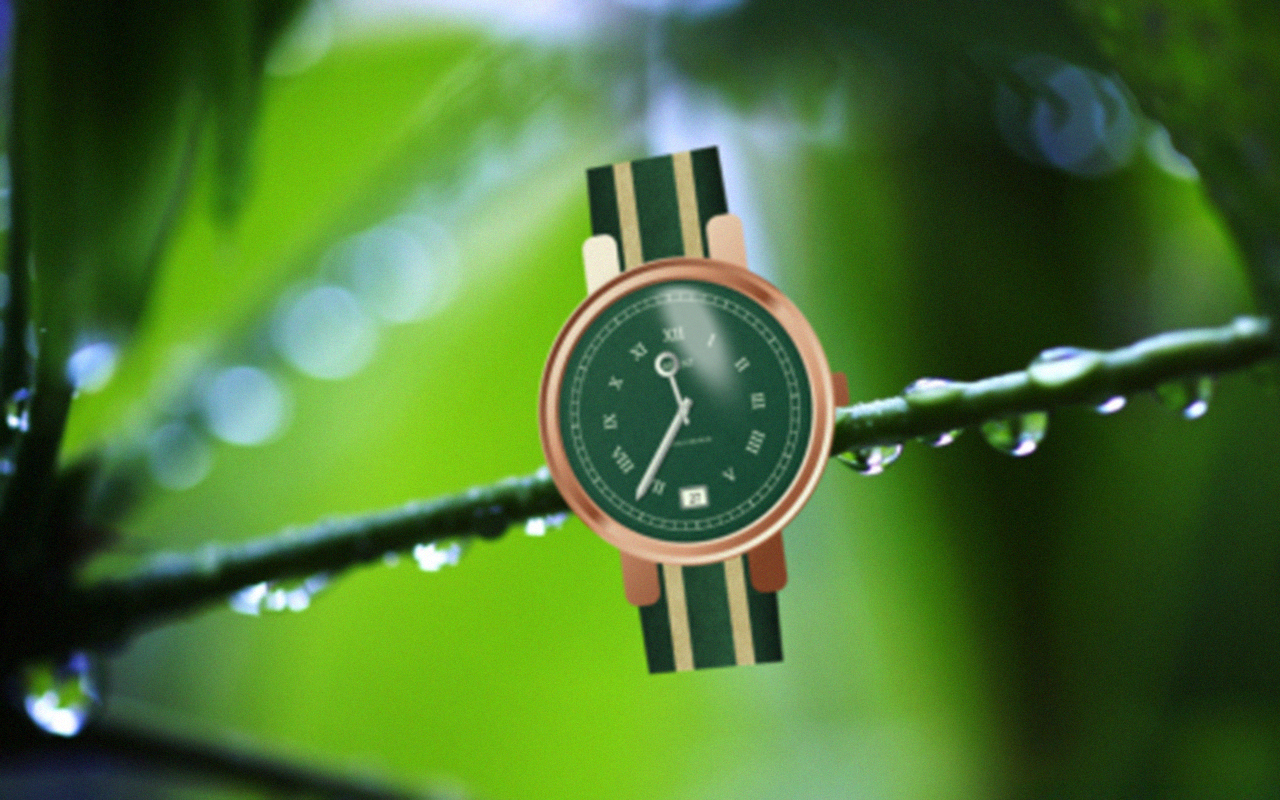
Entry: 11 h 36 min
